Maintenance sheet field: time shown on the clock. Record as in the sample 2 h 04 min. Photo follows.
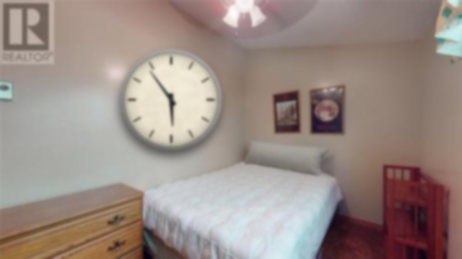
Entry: 5 h 54 min
